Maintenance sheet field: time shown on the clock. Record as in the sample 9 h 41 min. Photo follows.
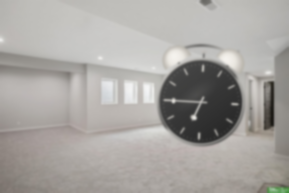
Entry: 6 h 45 min
